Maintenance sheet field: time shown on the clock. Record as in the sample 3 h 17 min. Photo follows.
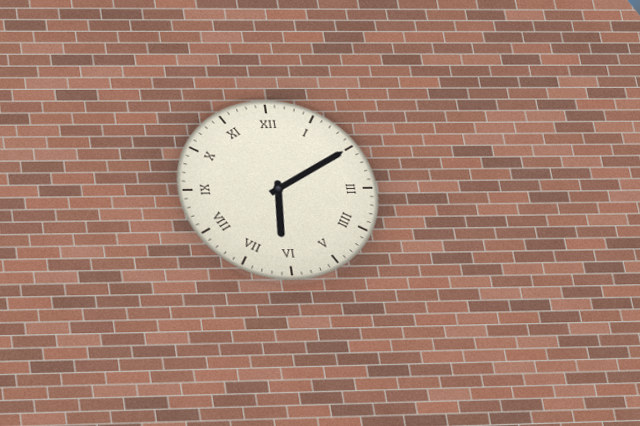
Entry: 6 h 10 min
